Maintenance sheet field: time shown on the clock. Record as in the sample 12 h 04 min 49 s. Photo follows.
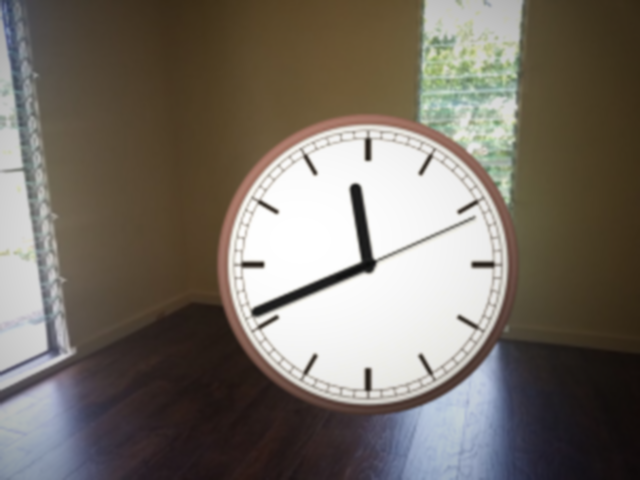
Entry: 11 h 41 min 11 s
